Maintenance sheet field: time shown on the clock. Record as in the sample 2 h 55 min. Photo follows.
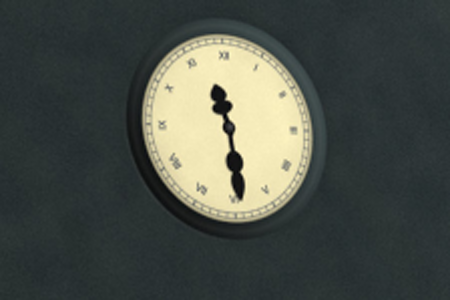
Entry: 11 h 29 min
